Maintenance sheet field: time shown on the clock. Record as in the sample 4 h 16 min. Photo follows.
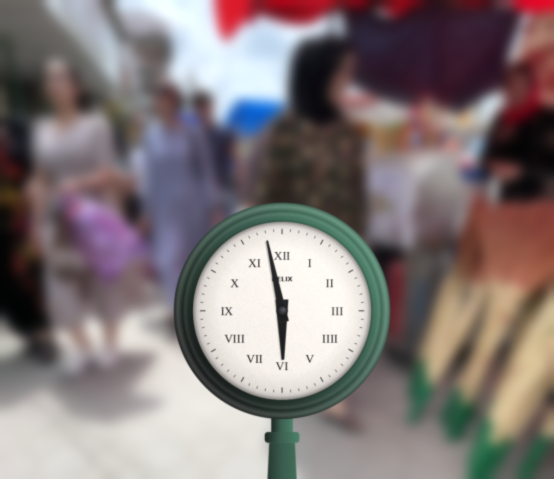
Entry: 5 h 58 min
